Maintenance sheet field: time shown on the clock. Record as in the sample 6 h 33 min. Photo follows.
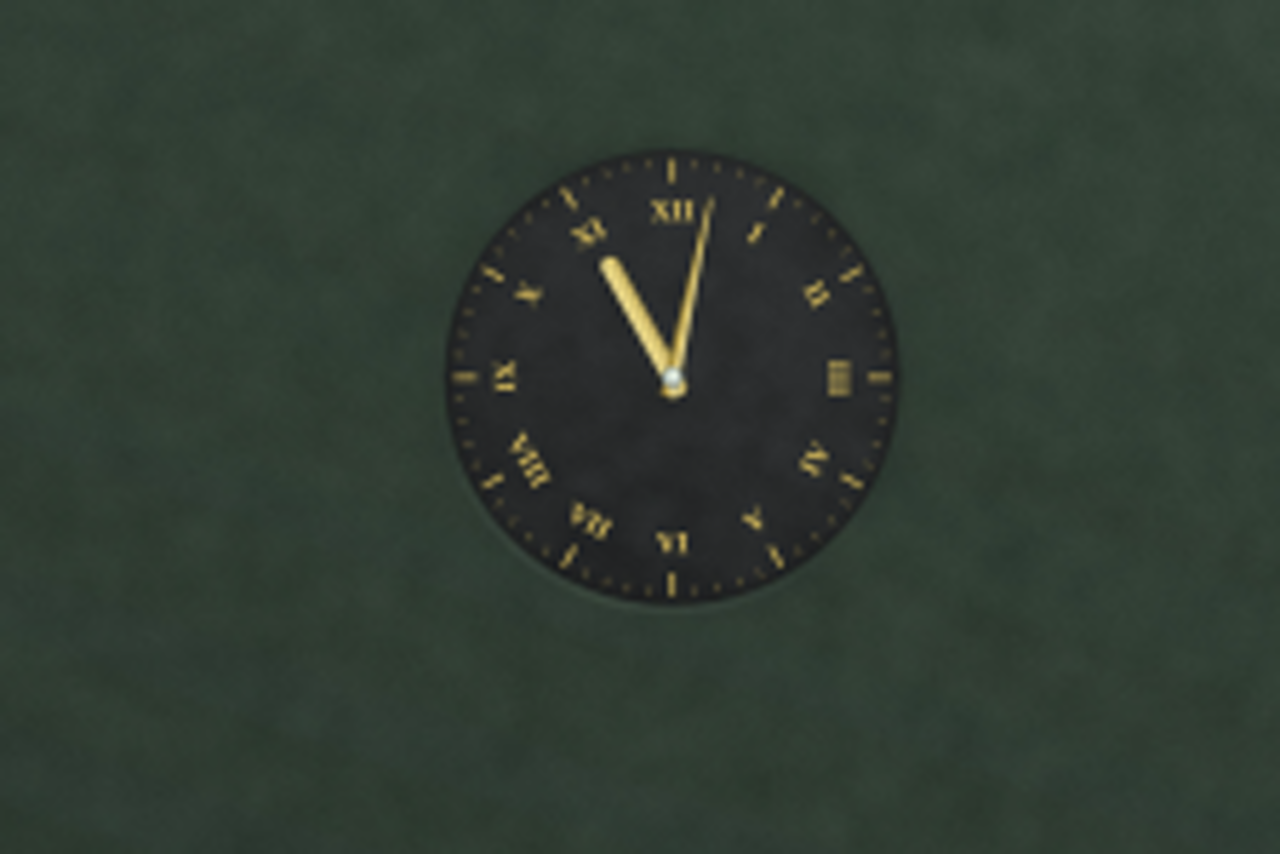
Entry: 11 h 02 min
